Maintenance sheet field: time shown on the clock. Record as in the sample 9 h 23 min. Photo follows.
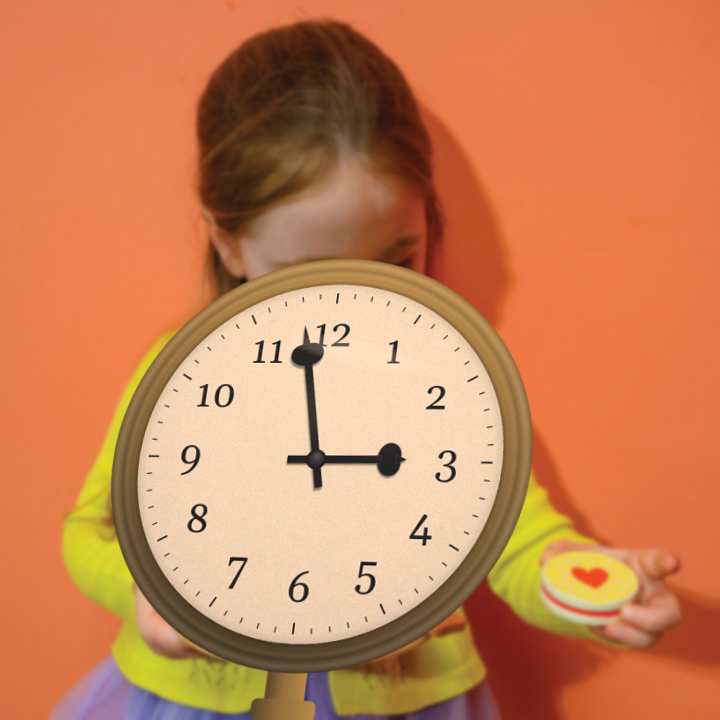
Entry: 2 h 58 min
